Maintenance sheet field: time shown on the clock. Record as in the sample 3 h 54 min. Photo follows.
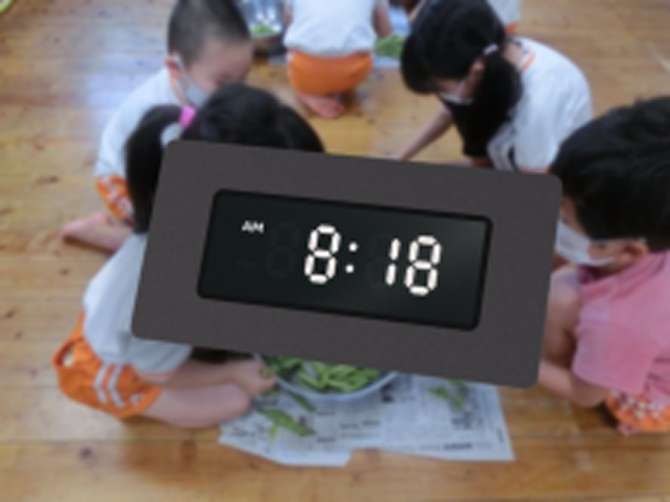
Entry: 8 h 18 min
